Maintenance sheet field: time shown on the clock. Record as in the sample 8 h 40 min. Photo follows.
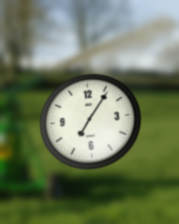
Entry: 7 h 06 min
